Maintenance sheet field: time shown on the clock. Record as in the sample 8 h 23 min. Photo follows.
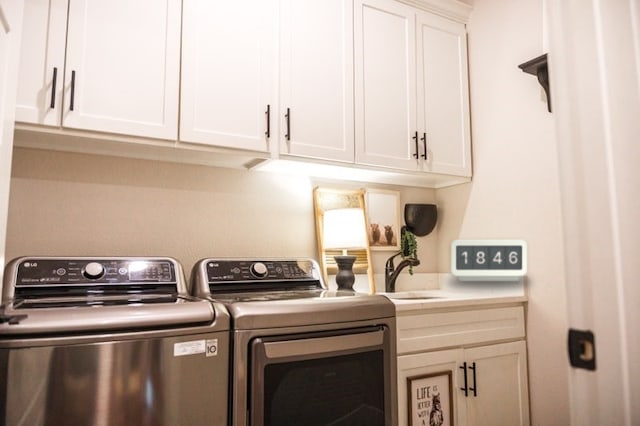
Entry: 18 h 46 min
